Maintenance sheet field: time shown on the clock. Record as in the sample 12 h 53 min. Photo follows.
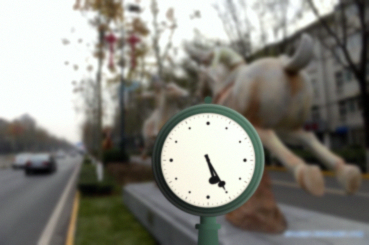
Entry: 5 h 25 min
